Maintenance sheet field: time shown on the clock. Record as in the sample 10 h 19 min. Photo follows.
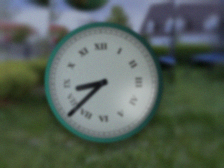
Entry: 8 h 38 min
